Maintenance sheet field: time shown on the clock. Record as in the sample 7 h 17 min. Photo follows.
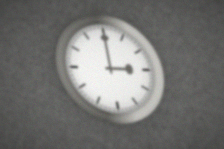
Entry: 3 h 00 min
